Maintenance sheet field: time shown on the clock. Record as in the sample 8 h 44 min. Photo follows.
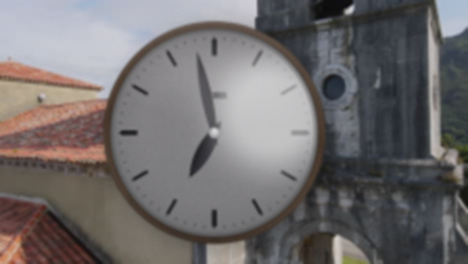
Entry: 6 h 58 min
